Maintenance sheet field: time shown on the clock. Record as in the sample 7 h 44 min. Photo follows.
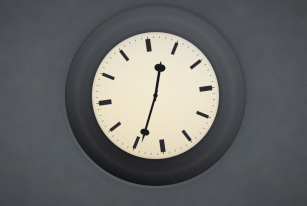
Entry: 12 h 34 min
